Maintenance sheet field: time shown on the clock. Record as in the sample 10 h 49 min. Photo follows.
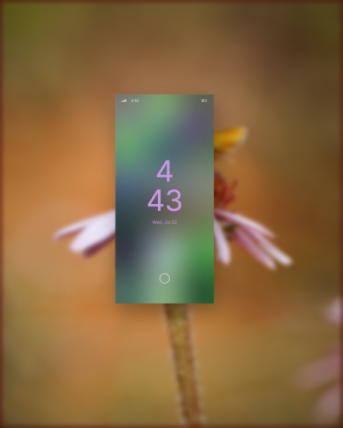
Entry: 4 h 43 min
